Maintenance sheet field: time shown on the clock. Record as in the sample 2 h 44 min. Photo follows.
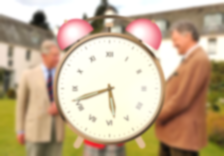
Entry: 5 h 42 min
